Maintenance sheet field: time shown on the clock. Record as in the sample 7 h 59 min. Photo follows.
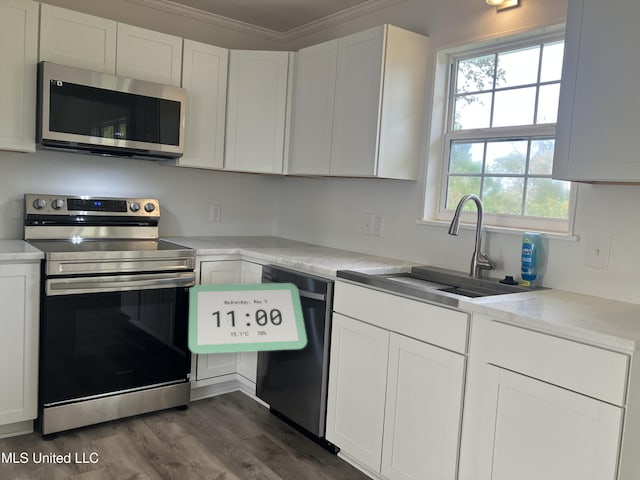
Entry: 11 h 00 min
